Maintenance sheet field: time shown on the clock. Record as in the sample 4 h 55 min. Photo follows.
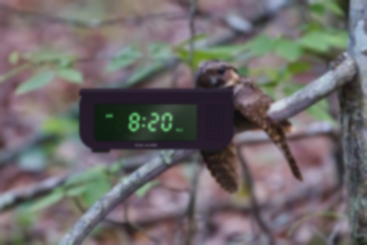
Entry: 8 h 20 min
